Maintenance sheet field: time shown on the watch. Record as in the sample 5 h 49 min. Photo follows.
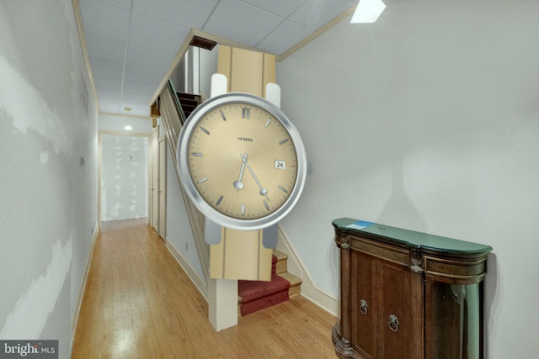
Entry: 6 h 24 min
